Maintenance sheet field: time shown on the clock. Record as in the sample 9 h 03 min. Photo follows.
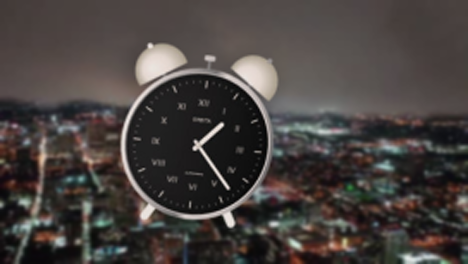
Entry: 1 h 23 min
